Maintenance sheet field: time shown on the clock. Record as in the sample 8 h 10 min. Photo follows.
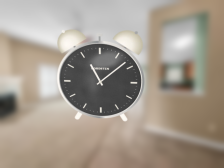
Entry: 11 h 08 min
